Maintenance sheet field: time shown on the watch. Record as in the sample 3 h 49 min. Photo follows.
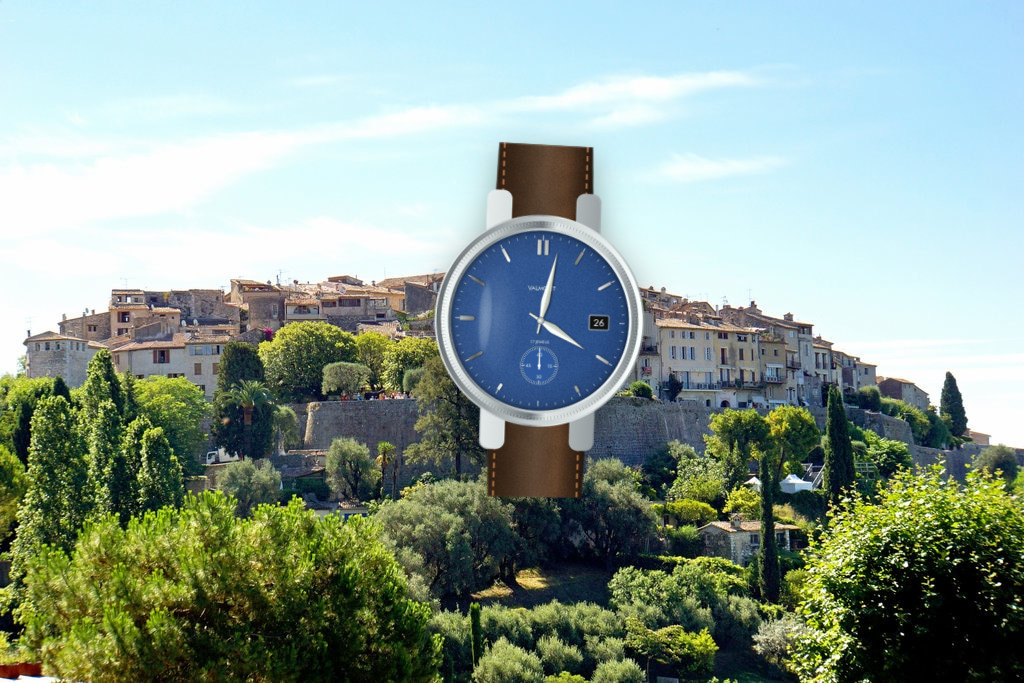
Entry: 4 h 02 min
